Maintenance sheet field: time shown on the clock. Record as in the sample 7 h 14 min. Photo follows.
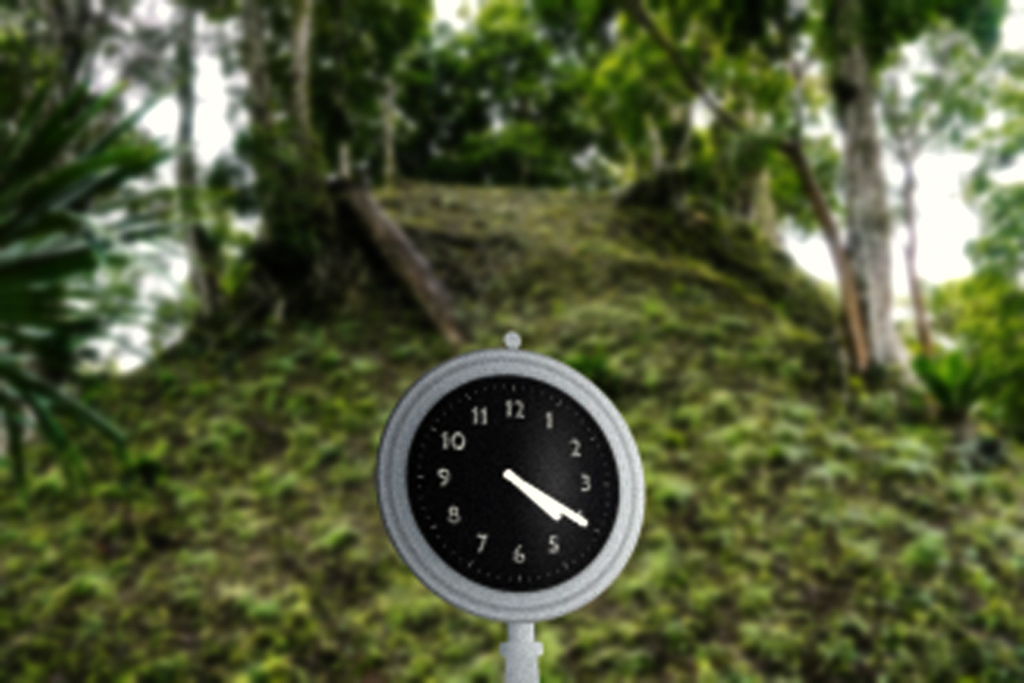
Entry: 4 h 20 min
